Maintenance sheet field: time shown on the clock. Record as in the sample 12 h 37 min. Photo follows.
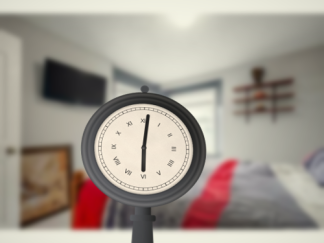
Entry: 6 h 01 min
